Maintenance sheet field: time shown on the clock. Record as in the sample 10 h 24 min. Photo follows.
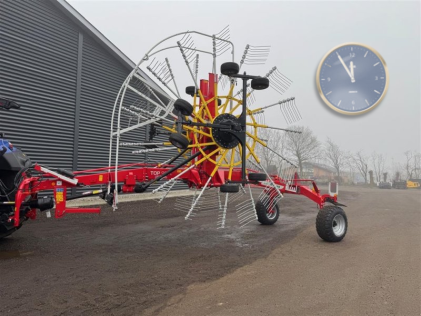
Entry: 11 h 55 min
